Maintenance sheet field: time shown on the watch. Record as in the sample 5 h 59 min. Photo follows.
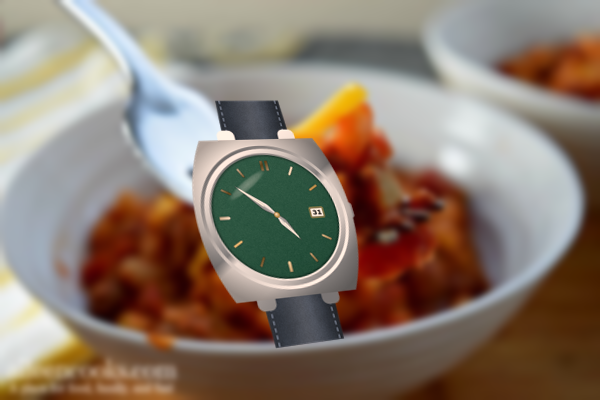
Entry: 4 h 52 min
